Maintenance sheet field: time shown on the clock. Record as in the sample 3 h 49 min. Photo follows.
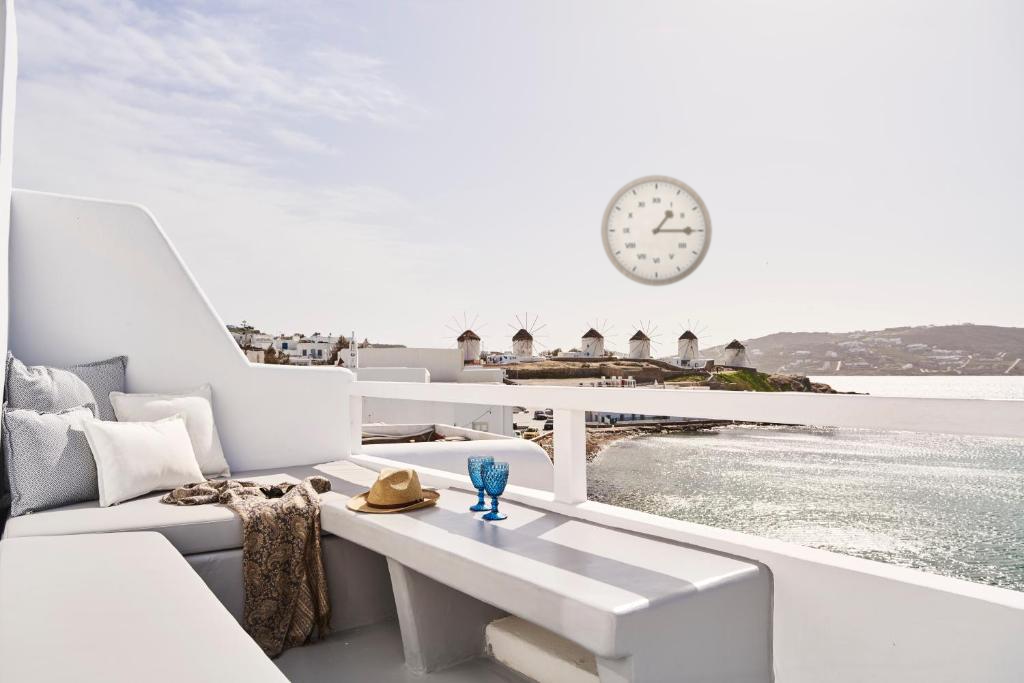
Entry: 1 h 15 min
